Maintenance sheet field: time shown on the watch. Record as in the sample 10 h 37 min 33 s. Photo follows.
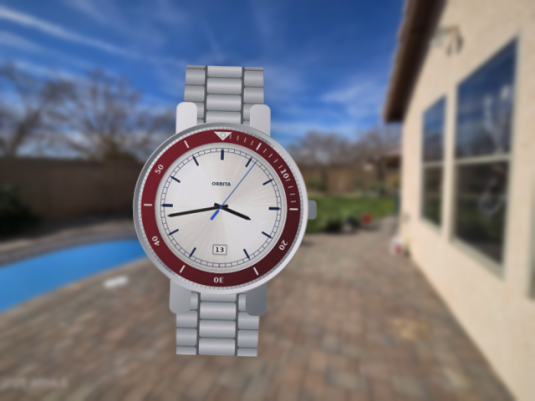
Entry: 3 h 43 min 06 s
